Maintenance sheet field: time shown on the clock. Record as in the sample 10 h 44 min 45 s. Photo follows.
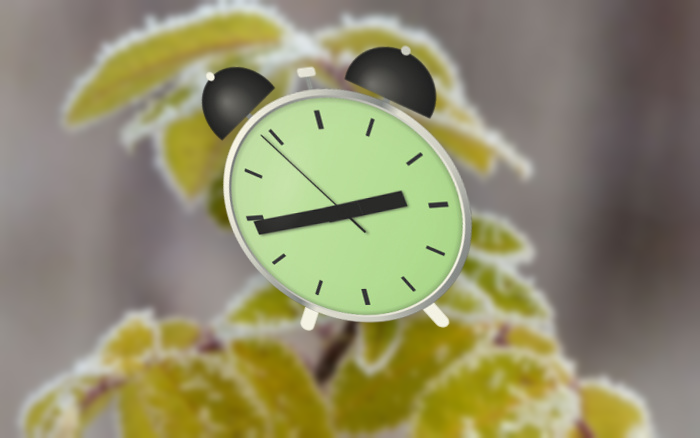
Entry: 2 h 43 min 54 s
